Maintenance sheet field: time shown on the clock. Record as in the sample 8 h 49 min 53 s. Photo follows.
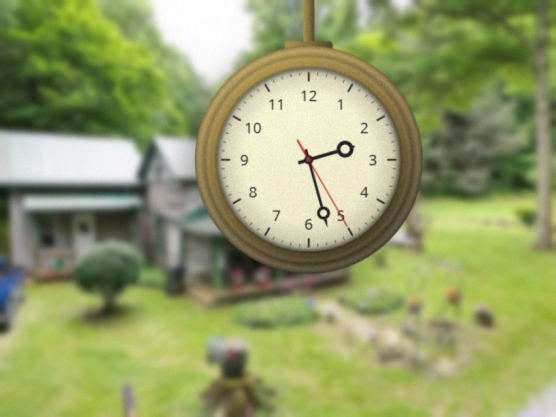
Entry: 2 h 27 min 25 s
